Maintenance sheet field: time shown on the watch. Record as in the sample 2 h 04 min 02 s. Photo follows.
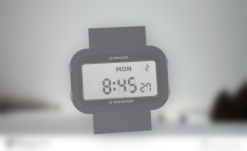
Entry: 8 h 45 min 27 s
